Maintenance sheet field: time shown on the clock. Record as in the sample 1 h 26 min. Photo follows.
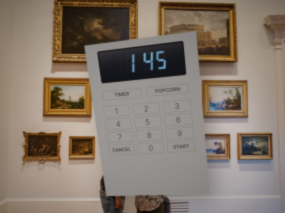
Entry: 1 h 45 min
